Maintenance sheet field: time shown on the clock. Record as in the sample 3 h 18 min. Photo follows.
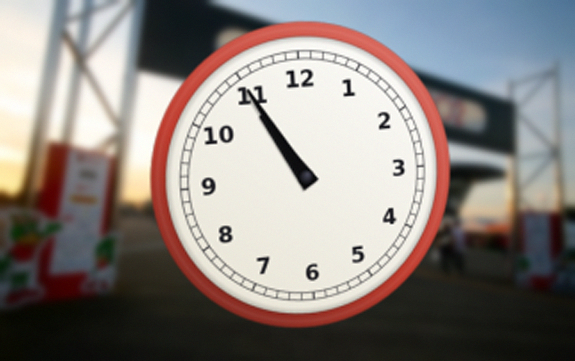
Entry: 10 h 55 min
